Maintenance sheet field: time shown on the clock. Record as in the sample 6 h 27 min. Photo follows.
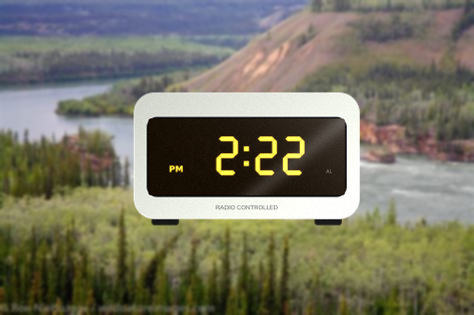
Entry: 2 h 22 min
